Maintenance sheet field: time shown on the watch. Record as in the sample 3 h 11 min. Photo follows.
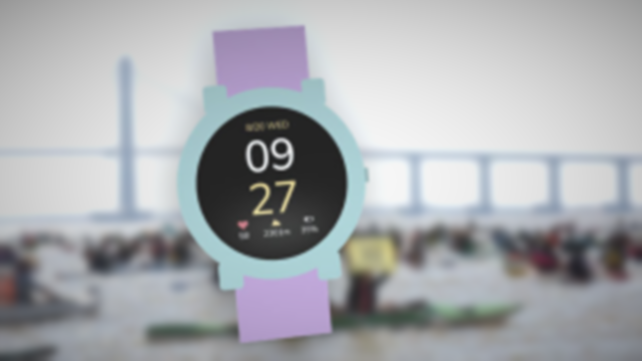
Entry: 9 h 27 min
